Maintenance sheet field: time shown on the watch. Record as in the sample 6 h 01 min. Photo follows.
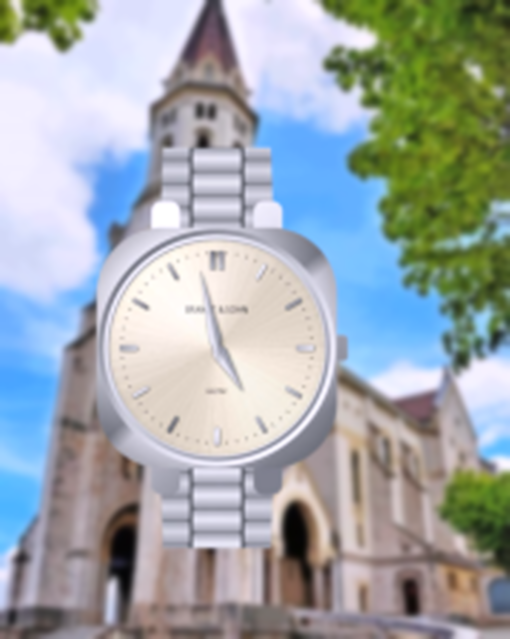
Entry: 4 h 58 min
